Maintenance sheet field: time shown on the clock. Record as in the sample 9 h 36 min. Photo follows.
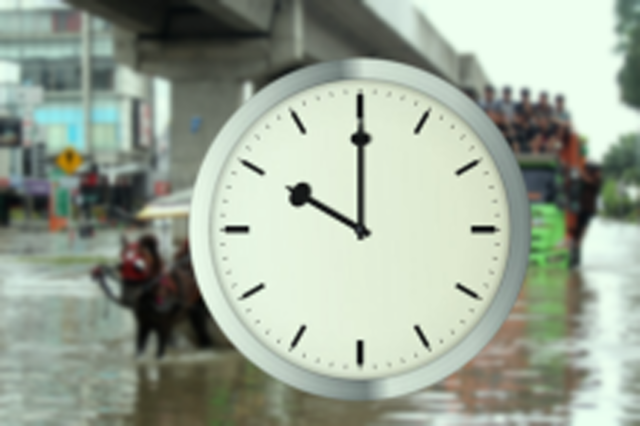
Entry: 10 h 00 min
